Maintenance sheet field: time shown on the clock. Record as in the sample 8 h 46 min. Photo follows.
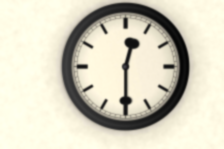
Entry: 12 h 30 min
